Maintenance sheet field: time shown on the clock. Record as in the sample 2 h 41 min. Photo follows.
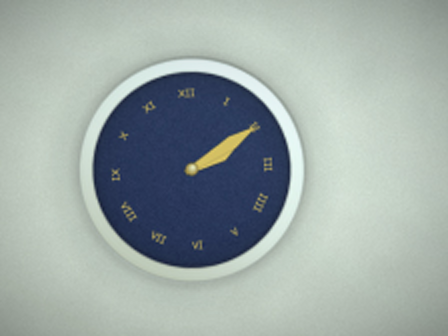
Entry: 2 h 10 min
